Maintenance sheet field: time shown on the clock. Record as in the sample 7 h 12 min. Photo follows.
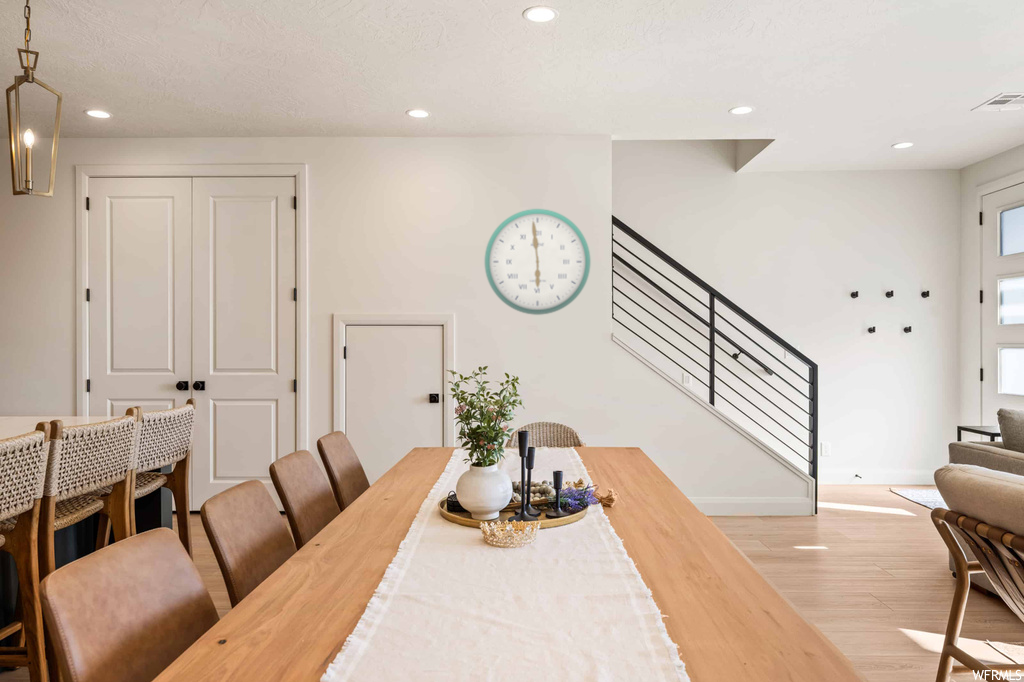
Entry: 5 h 59 min
